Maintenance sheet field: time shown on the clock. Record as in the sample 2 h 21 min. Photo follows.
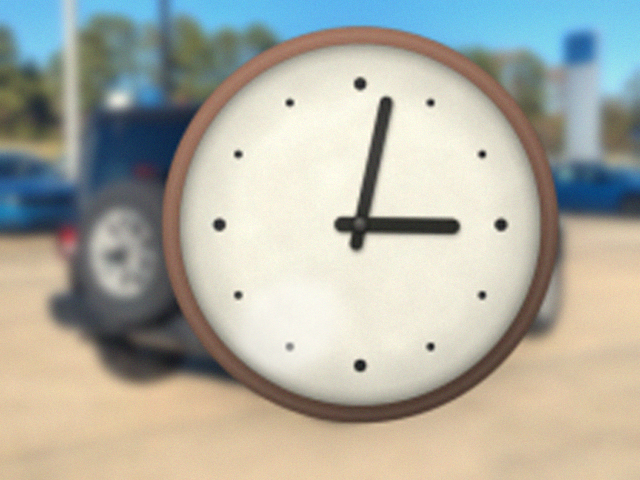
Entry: 3 h 02 min
